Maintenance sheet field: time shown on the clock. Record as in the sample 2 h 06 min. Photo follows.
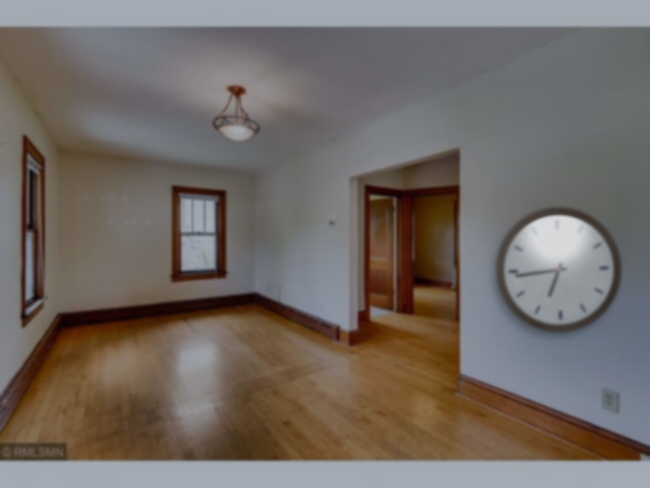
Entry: 6 h 44 min
